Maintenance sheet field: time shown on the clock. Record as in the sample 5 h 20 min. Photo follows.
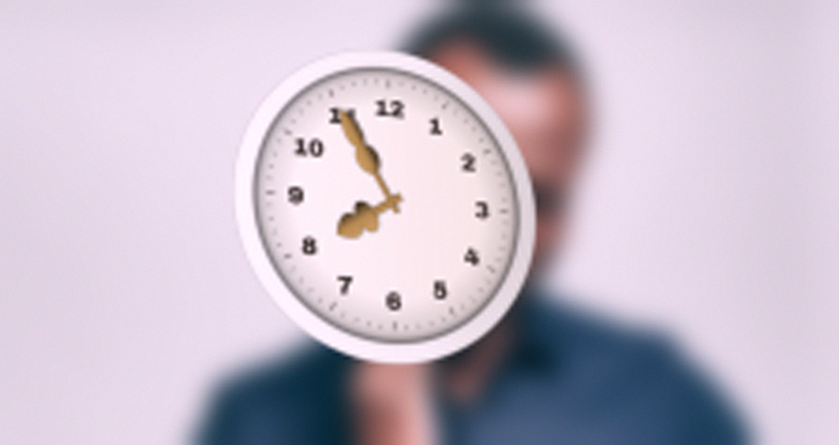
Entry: 7 h 55 min
